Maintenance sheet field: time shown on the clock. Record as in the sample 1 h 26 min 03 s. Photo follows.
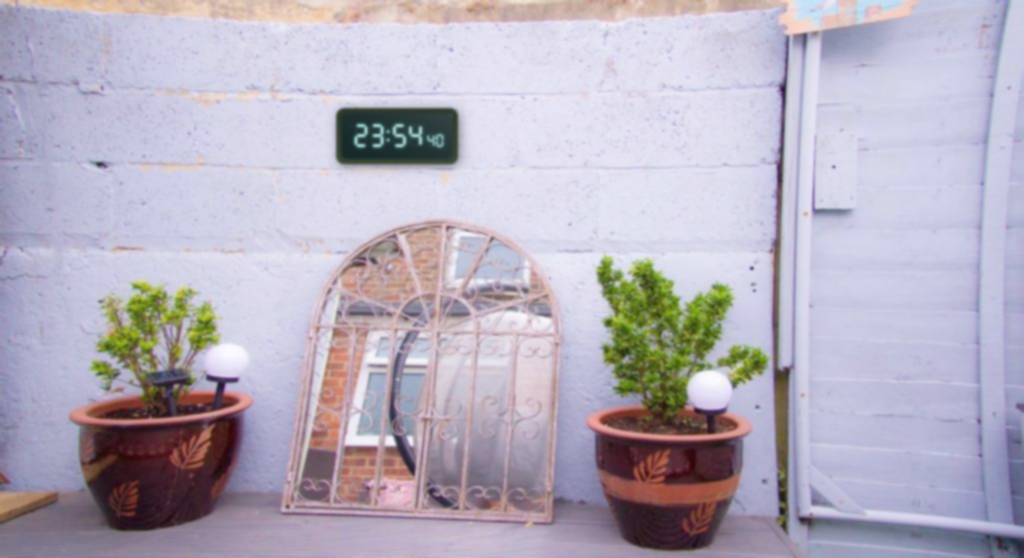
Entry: 23 h 54 min 40 s
